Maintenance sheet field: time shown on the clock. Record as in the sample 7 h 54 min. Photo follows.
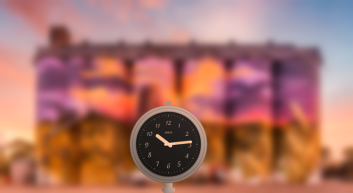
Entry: 10 h 14 min
